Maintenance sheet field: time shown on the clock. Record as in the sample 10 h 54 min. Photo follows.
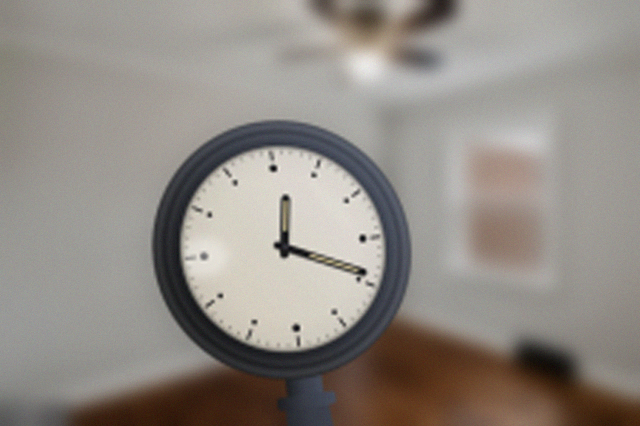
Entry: 12 h 19 min
